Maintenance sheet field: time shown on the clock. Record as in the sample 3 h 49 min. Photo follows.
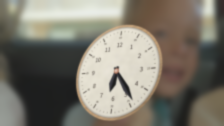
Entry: 6 h 24 min
